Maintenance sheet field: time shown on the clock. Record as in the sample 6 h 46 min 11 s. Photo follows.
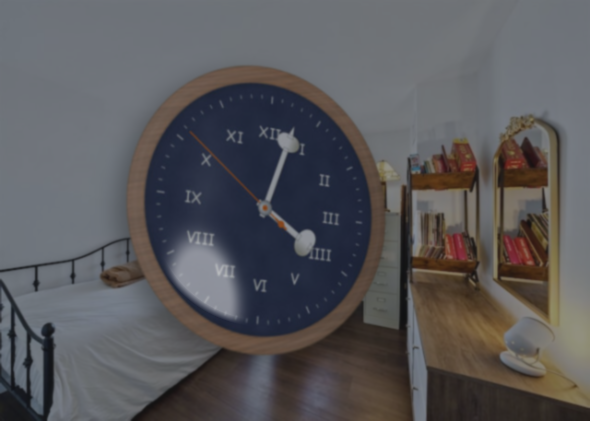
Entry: 4 h 02 min 51 s
